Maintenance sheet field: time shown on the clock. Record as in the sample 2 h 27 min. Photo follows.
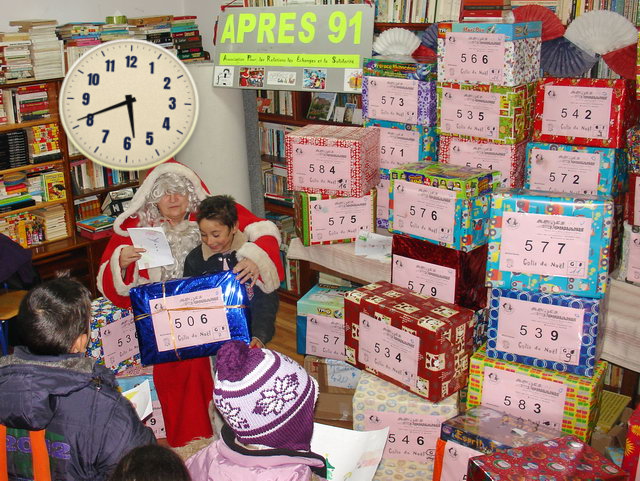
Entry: 5 h 41 min
